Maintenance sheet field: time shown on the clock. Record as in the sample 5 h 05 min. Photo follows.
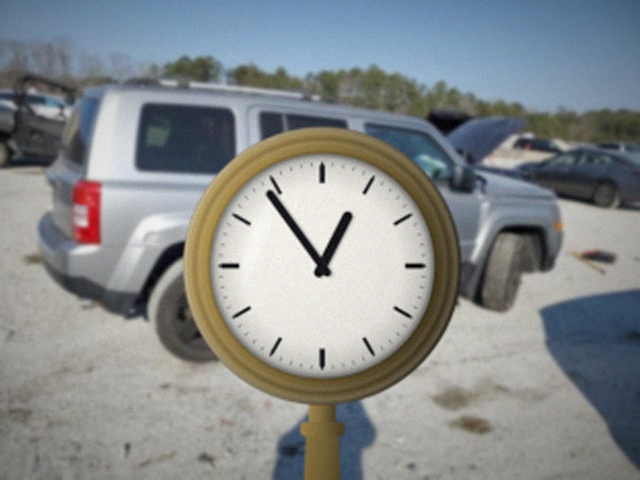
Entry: 12 h 54 min
